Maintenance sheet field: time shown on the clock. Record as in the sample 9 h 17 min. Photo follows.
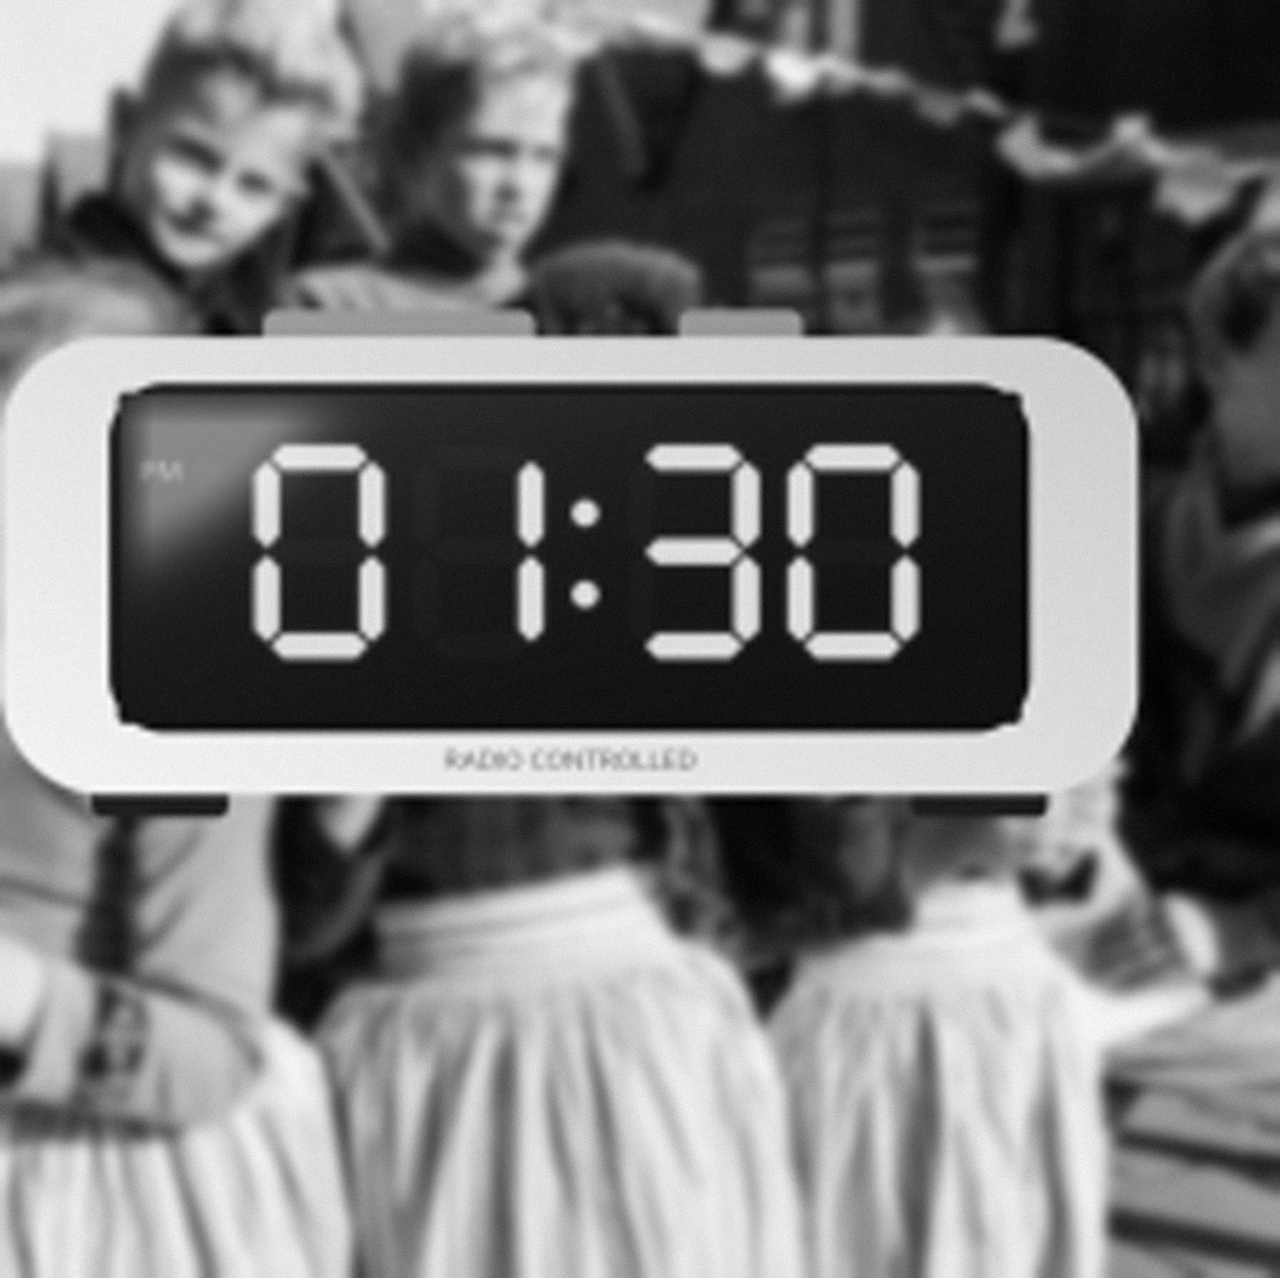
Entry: 1 h 30 min
